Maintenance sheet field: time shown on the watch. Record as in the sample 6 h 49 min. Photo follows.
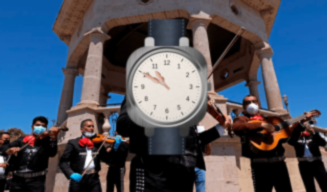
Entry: 10 h 50 min
